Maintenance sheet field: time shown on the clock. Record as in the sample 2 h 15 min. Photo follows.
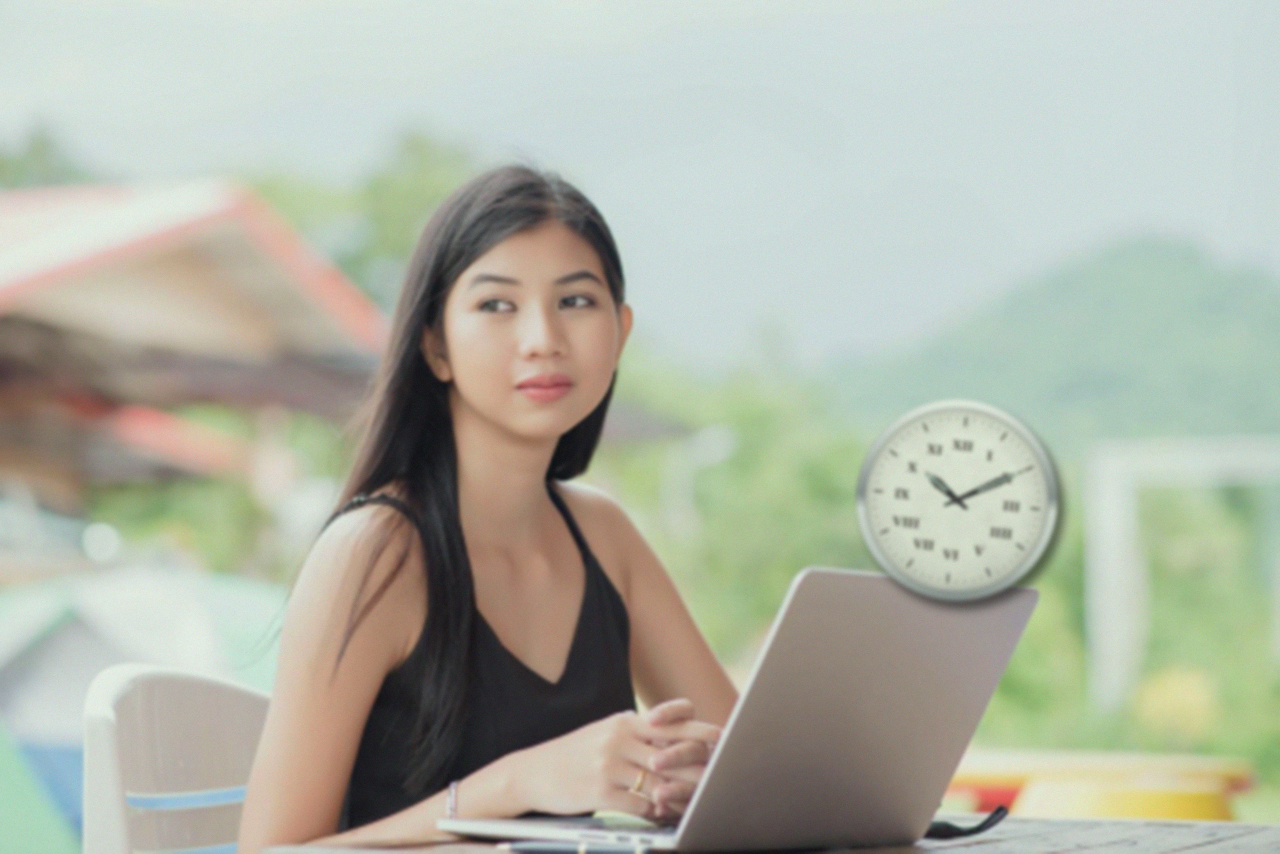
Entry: 10 h 10 min
